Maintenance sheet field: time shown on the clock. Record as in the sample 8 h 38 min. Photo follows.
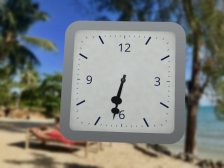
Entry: 6 h 32 min
